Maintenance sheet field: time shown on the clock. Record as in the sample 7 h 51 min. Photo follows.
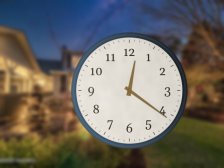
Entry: 12 h 21 min
